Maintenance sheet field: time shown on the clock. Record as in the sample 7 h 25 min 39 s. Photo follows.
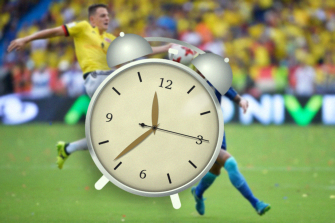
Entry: 11 h 36 min 15 s
